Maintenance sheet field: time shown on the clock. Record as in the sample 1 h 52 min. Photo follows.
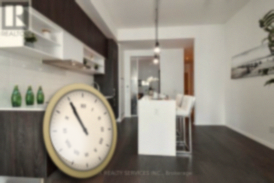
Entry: 10 h 55 min
